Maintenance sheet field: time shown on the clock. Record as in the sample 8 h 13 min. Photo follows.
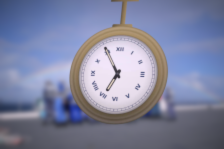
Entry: 6 h 55 min
